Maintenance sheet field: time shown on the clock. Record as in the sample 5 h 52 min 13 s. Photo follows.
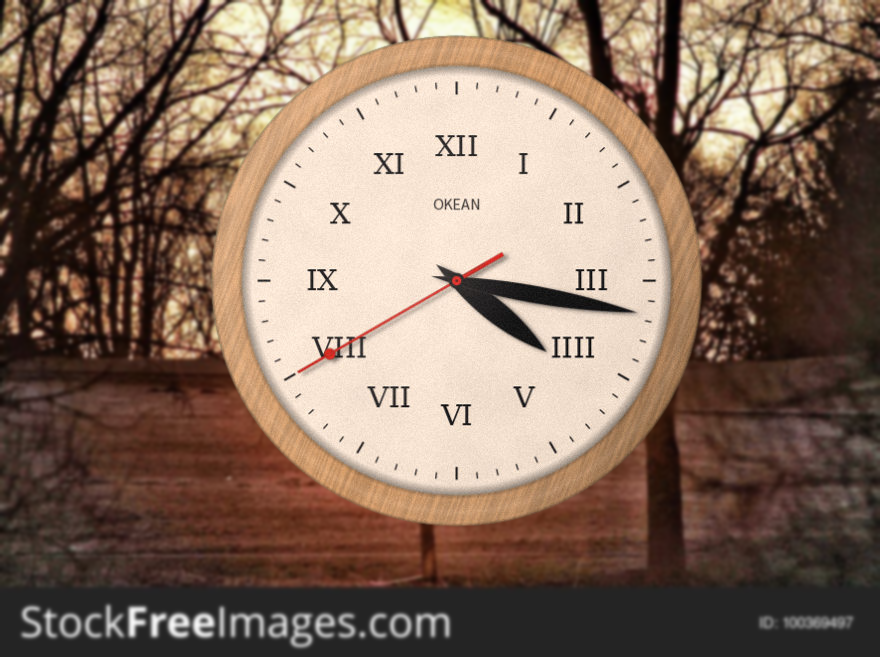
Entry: 4 h 16 min 40 s
